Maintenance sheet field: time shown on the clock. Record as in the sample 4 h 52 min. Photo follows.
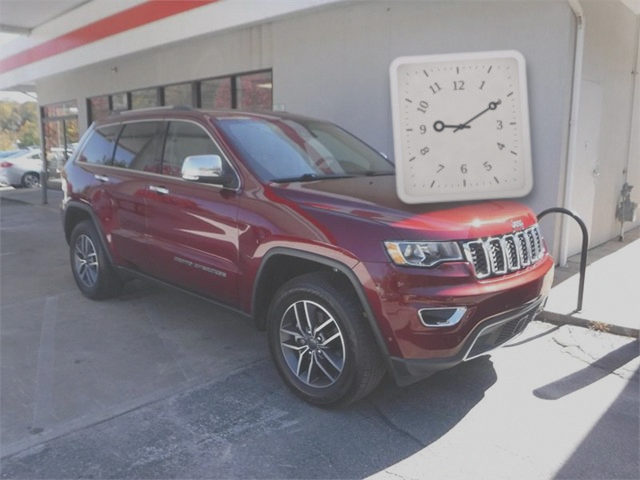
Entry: 9 h 10 min
